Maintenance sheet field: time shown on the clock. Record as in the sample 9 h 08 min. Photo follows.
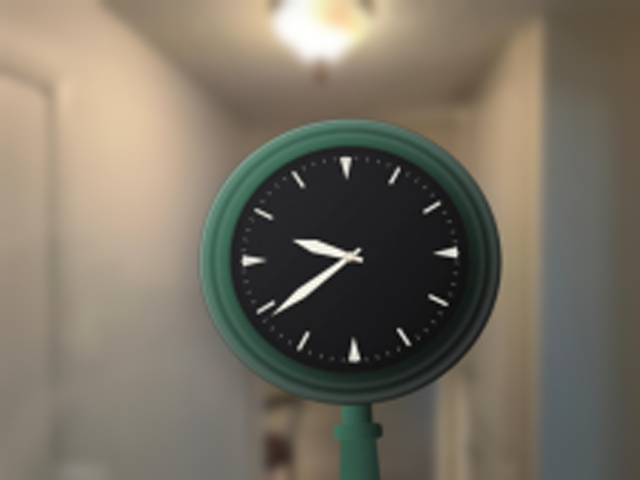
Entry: 9 h 39 min
